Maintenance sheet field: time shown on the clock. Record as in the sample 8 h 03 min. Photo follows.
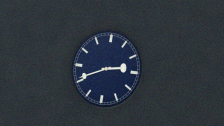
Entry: 2 h 41 min
